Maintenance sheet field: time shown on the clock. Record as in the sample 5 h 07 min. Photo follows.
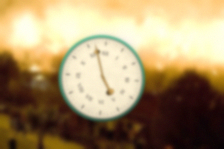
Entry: 4 h 57 min
